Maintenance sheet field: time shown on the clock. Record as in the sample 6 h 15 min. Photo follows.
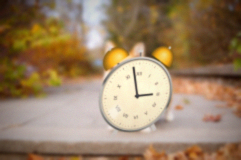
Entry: 2 h 58 min
